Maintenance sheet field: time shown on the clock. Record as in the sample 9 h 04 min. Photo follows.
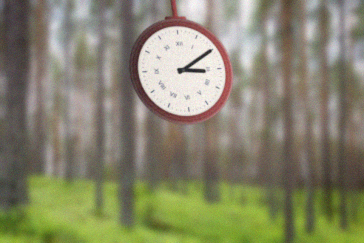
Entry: 3 h 10 min
